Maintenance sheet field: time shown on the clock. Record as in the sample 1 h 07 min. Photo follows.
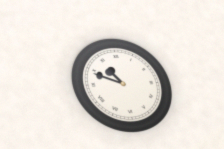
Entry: 10 h 49 min
